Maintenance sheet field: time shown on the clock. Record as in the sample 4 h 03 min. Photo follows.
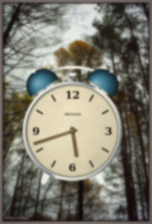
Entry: 5 h 42 min
